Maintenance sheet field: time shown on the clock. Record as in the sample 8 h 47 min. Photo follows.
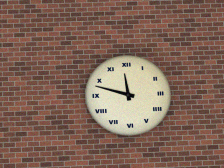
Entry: 11 h 48 min
